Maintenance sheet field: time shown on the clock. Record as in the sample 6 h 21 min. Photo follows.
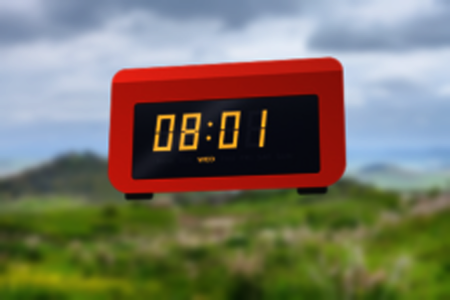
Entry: 8 h 01 min
